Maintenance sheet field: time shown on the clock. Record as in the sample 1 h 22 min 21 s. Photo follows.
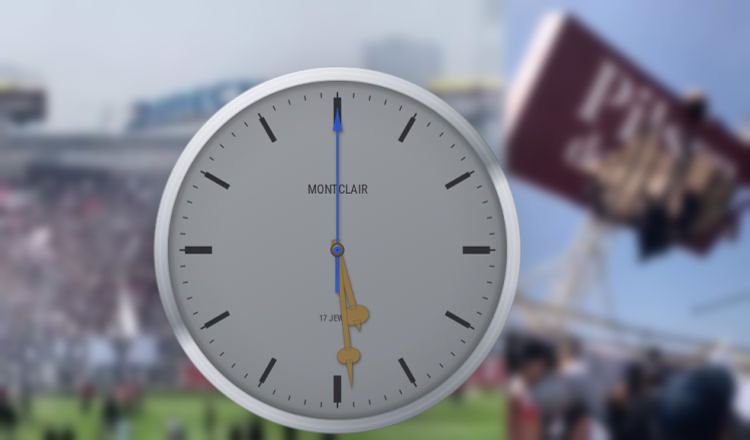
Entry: 5 h 29 min 00 s
